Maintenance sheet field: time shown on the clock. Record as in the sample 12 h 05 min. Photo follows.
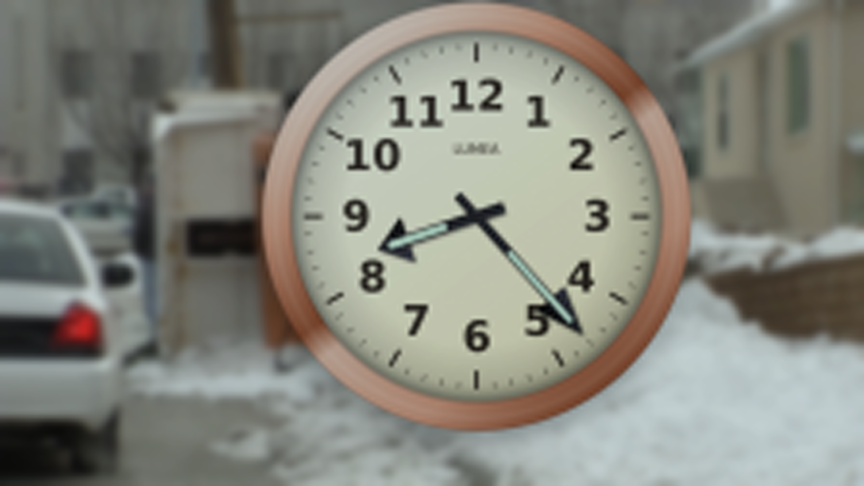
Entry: 8 h 23 min
